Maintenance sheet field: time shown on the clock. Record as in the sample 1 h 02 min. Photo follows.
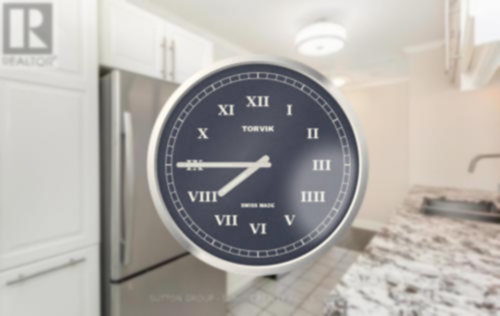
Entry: 7 h 45 min
